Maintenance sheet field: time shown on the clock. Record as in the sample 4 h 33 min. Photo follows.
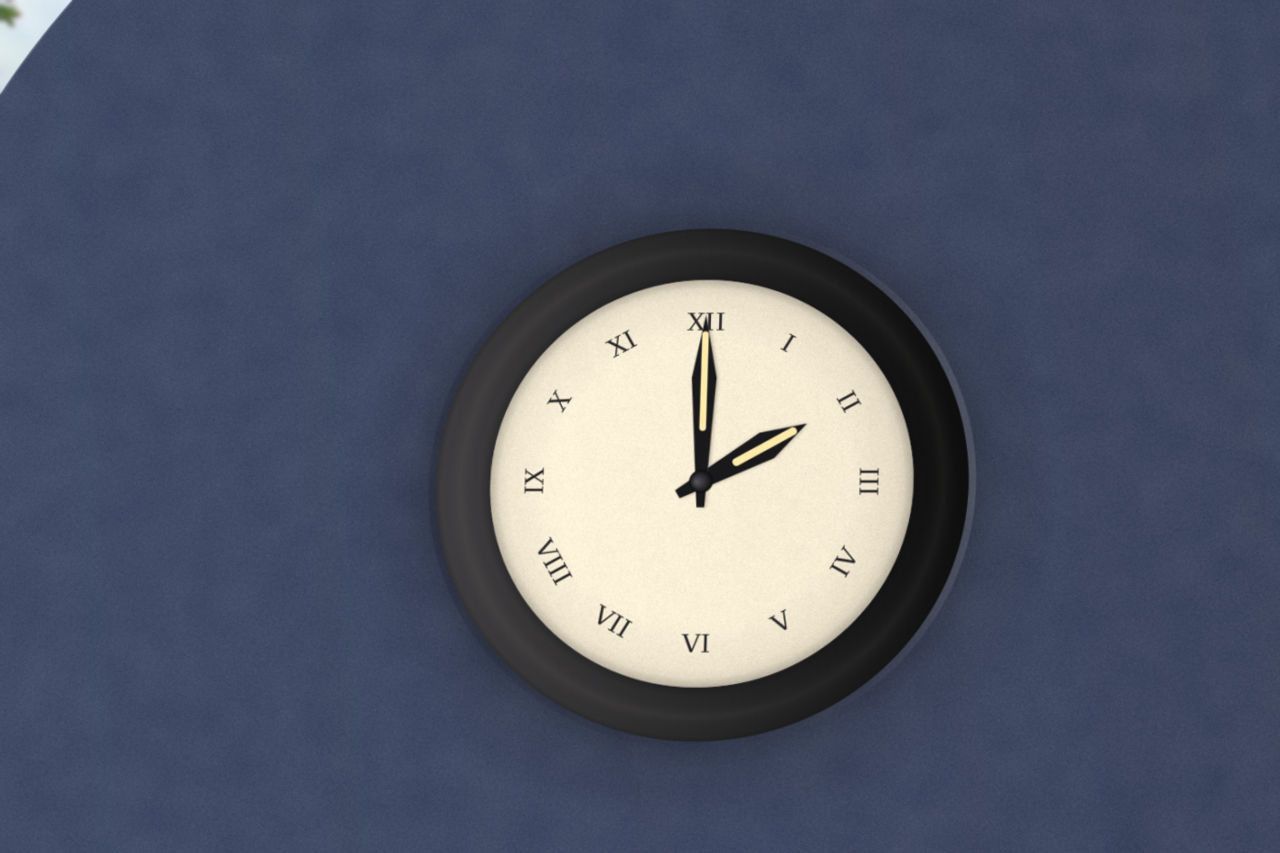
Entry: 2 h 00 min
